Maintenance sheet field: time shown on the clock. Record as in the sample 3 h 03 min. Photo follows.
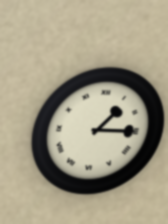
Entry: 1 h 15 min
